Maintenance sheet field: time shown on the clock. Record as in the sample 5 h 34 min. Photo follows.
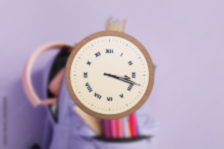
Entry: 3 h 18 min
